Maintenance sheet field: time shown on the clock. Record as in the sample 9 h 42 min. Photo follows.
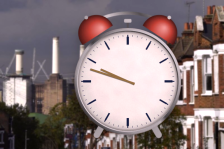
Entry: 9 h 48 min
